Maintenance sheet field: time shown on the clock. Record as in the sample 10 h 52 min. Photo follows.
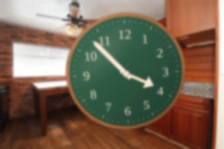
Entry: 3 h 53 min
